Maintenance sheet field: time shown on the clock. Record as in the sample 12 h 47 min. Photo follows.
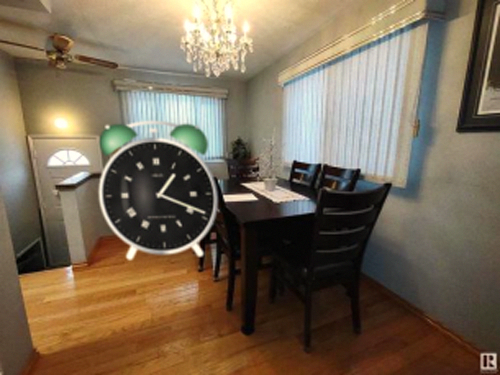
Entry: 1 h 19 min
